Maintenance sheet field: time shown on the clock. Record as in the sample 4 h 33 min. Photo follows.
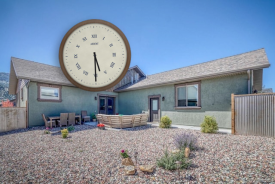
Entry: 5 h 30 min
